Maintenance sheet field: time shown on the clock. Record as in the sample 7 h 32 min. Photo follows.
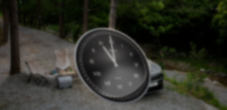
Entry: 11 h 00 min
